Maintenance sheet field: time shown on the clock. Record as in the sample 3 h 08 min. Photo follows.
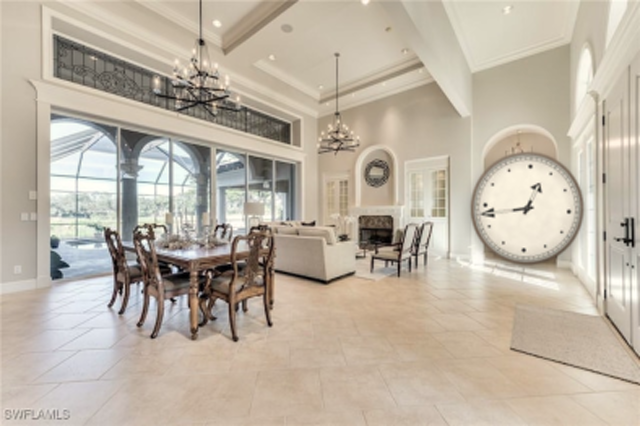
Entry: 12 h 43 min
